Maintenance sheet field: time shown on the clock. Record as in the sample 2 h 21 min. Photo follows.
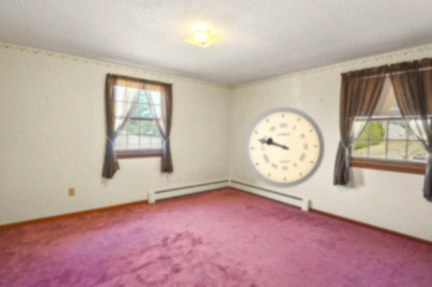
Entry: 9 h 48 min
